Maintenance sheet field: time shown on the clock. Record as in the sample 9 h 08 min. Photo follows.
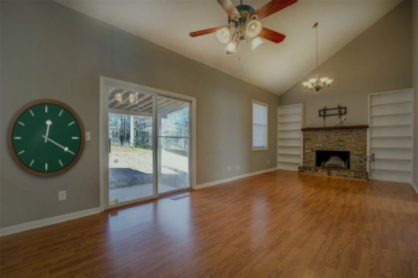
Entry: 12 h 20 min
